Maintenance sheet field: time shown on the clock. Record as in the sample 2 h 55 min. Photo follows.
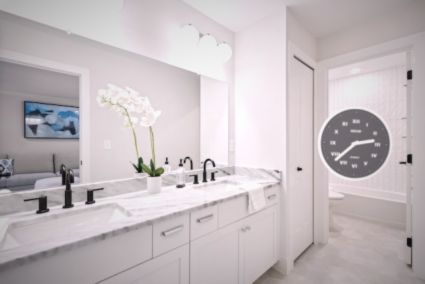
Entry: 2 h 38 min
